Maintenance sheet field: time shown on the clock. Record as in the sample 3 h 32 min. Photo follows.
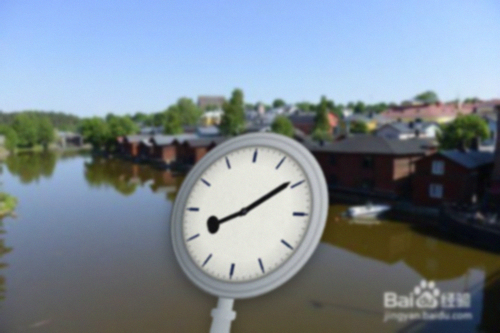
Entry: 8 h 09 min
